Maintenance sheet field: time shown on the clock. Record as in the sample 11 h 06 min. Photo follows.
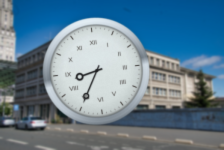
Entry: 8 h 35 min
